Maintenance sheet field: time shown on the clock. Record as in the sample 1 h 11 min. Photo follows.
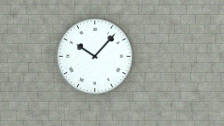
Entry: 10 h 07 min
